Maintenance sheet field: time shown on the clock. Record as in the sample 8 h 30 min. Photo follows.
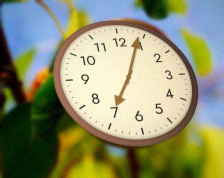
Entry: 7 h 04 min
